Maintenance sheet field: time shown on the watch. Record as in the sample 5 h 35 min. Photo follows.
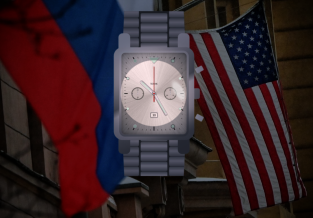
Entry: 10 h 25 min
